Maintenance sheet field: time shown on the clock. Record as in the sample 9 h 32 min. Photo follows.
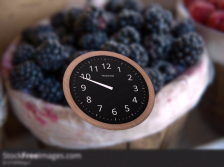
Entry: 9 h 49 min
